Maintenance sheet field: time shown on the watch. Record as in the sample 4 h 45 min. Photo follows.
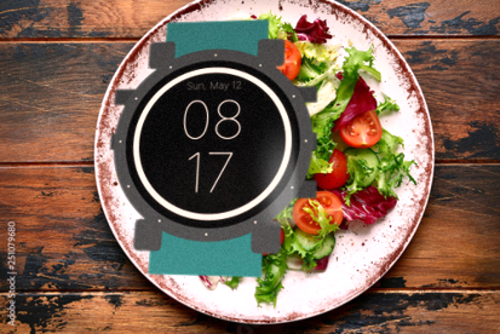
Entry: 8 h 17 min
